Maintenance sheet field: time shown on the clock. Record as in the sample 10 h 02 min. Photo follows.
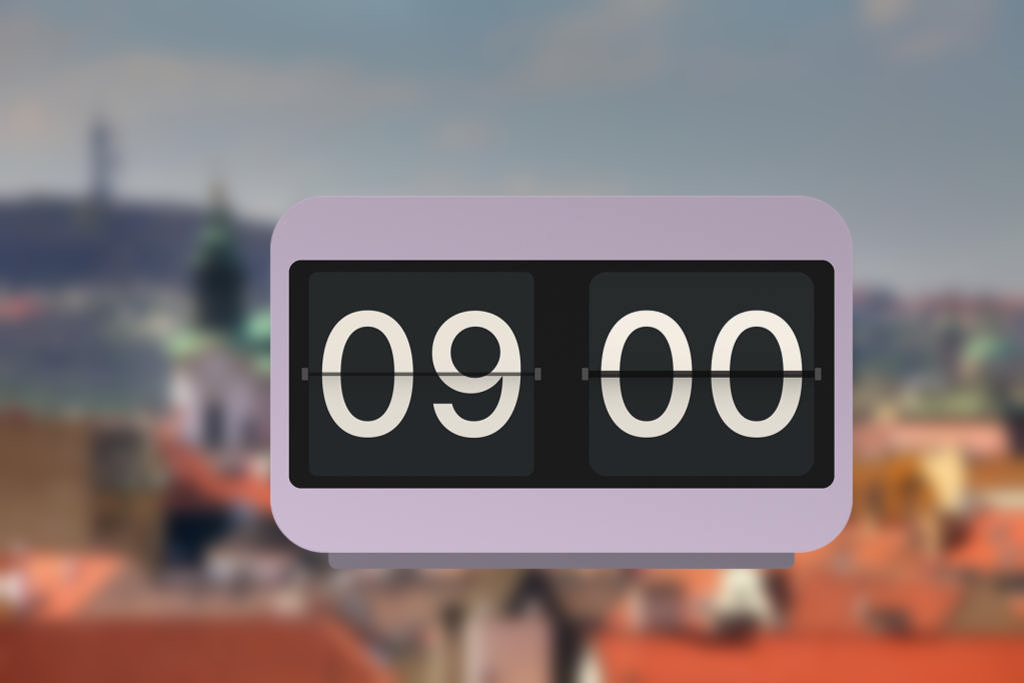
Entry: 9 h 00 min
